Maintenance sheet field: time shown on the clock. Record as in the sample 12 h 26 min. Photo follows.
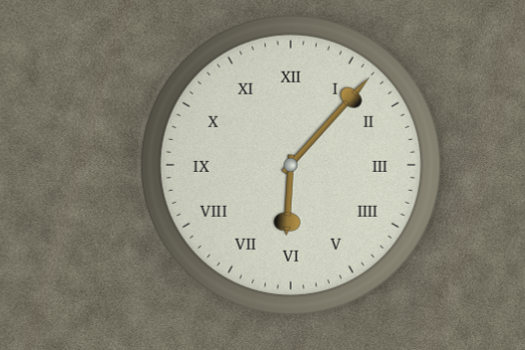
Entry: 6 h 07 min
